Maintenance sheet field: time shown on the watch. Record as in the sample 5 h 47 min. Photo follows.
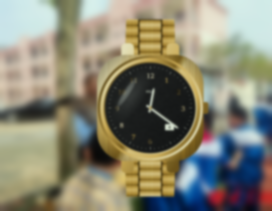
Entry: 12 h 21 min
